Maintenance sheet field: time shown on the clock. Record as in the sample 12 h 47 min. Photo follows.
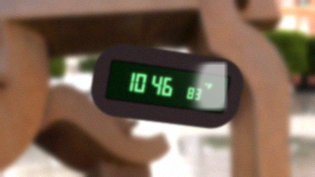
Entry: 10 h 46 min
